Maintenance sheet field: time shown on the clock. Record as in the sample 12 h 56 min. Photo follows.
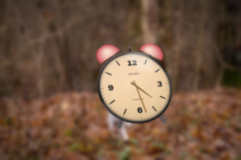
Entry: 4 h 28 min
